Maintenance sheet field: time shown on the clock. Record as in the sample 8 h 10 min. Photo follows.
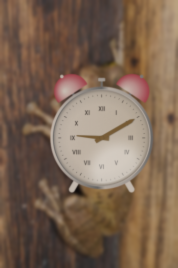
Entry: 9 h 10 min
